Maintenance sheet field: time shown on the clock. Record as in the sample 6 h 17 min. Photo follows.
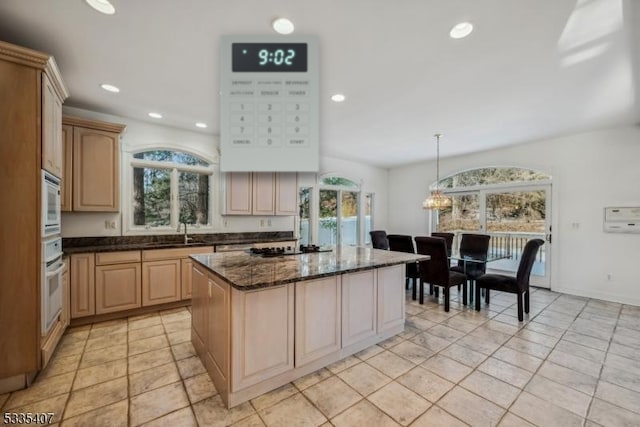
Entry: 9 h 02 min
